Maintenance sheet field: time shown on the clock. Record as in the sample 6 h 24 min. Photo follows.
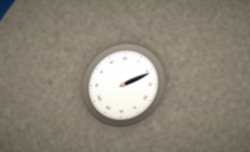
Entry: 2 h 11 min
